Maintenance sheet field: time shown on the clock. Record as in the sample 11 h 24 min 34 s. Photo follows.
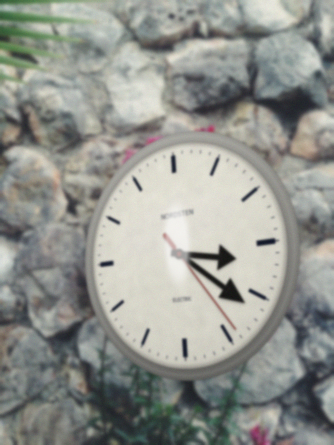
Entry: 3 h 21 min 24 s
